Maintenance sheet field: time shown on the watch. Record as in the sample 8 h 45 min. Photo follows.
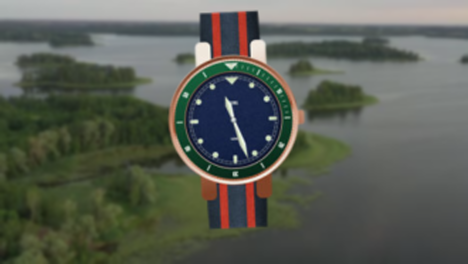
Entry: 11 h 27 min
